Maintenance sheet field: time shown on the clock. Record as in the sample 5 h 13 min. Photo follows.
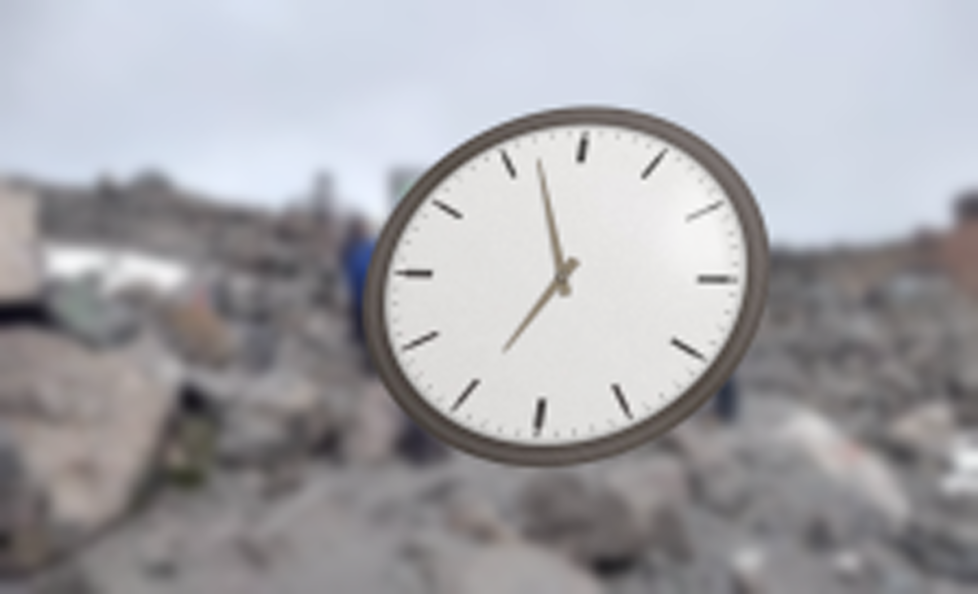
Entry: 6 h 57 min
